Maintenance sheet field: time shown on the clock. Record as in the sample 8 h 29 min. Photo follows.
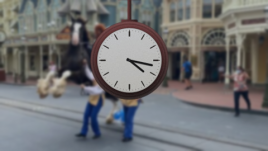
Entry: 4 h 17 min
